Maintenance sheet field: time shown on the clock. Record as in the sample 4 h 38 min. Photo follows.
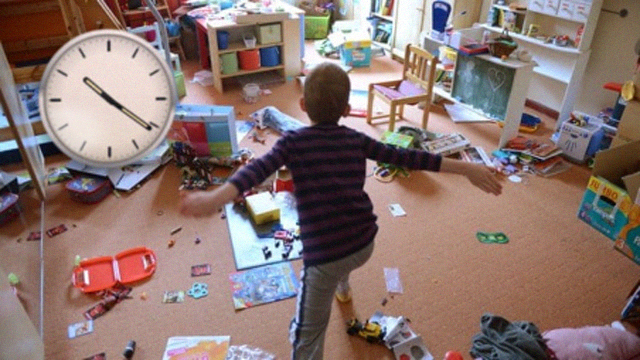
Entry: 10 h 21 min
